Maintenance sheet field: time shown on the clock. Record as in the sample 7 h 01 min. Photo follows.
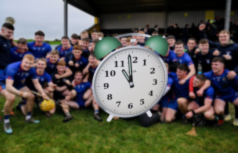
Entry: 10 h 59 min
